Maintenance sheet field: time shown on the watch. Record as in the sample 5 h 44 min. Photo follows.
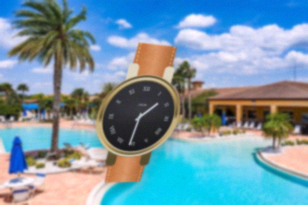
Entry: 1 h 31 min
